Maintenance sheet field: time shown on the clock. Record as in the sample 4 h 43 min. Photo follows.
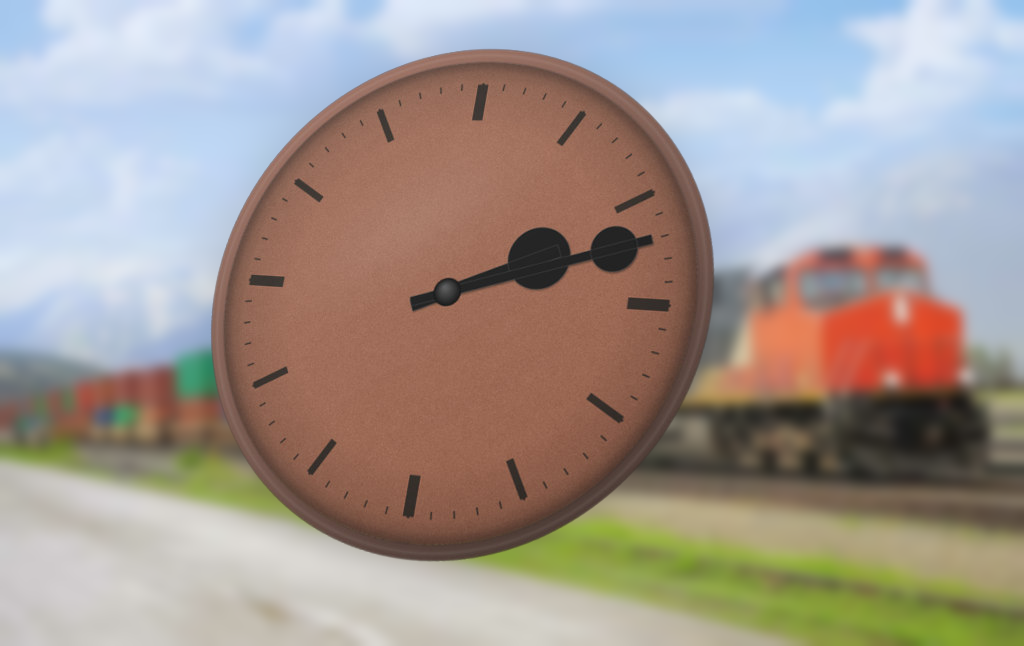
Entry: 2 h 12 min
